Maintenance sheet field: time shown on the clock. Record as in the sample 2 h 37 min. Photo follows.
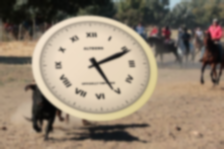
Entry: 5 h 11 min
